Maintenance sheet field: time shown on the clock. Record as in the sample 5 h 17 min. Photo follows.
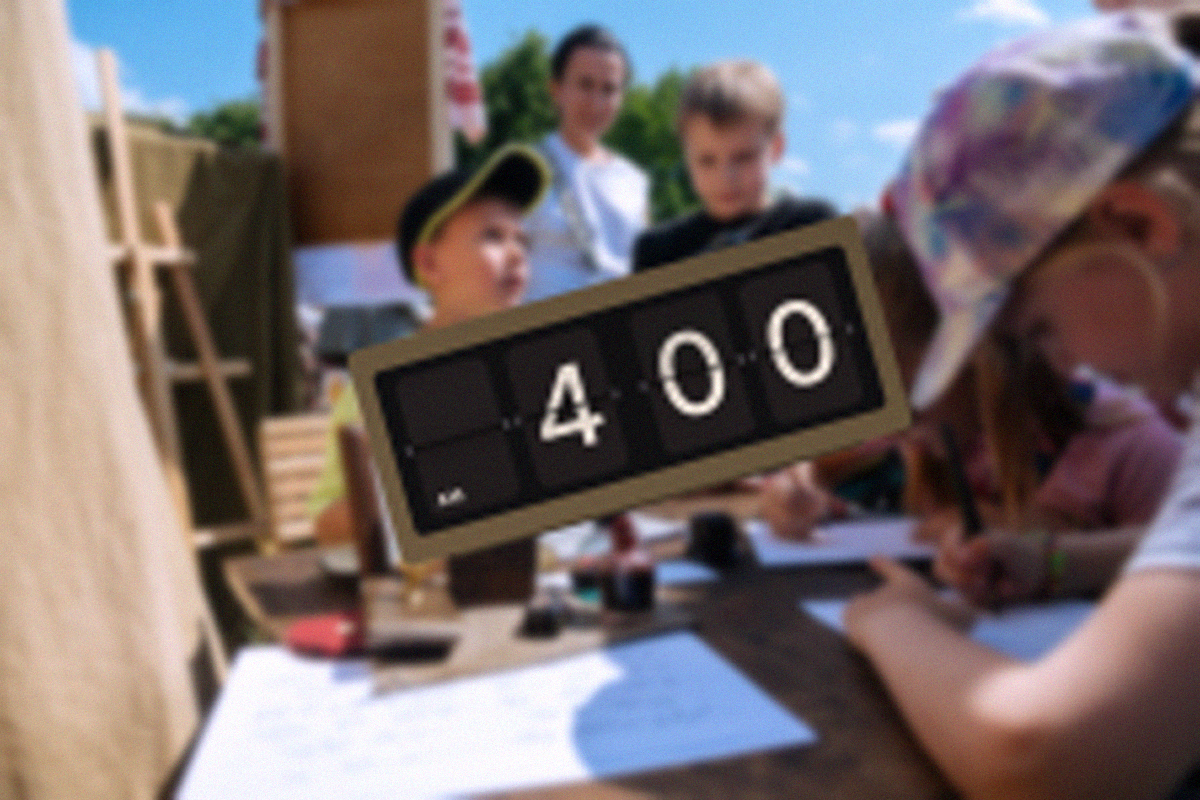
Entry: 4 h 00 min
